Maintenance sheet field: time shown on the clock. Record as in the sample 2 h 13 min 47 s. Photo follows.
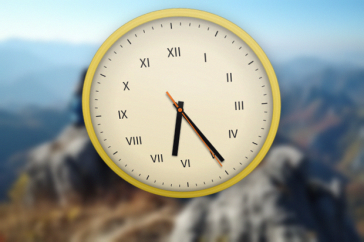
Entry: 6 h 24 min 25 s
